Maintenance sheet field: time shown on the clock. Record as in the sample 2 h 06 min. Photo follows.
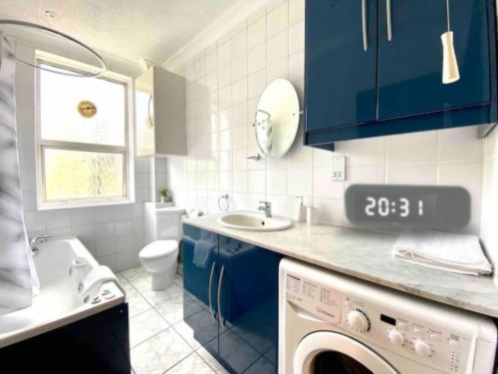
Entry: 20 h 31 min
